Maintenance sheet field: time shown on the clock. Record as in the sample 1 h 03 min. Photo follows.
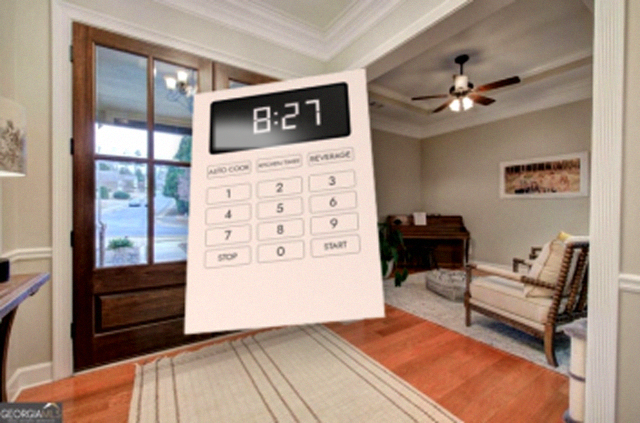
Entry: 8 h 27 min
